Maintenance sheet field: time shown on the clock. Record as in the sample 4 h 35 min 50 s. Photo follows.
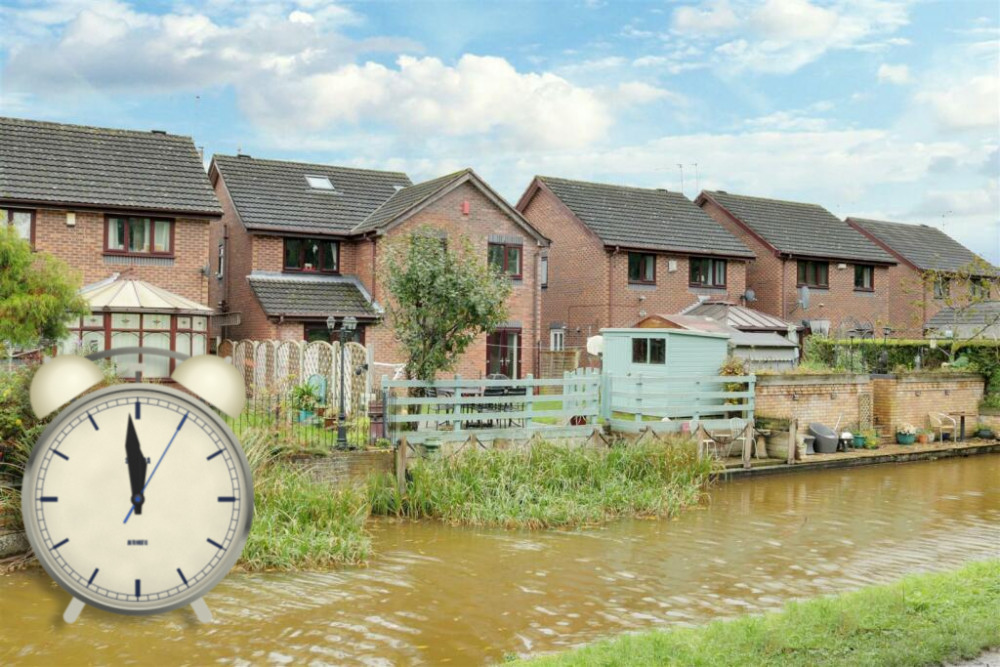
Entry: 11 h 59 min 05 s
